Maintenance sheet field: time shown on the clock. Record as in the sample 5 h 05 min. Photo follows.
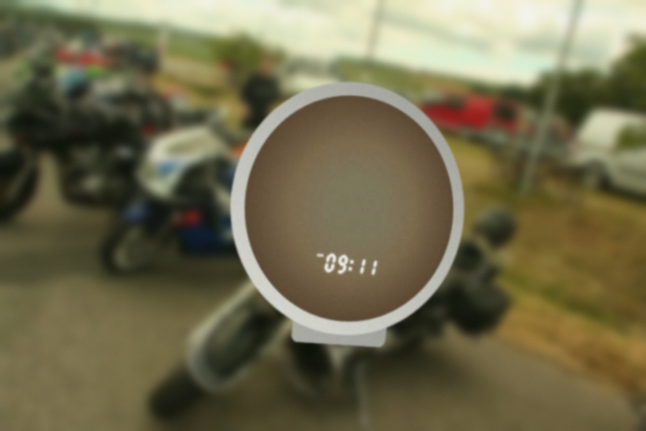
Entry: 9 h 11 min
